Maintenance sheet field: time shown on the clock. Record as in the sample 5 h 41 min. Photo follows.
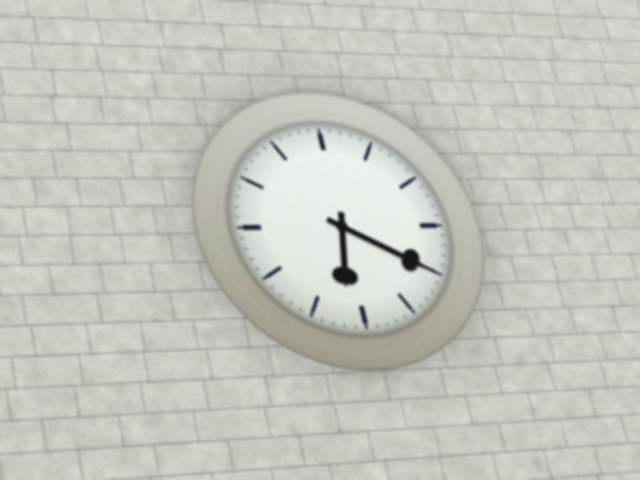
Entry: 6 h 20 min
